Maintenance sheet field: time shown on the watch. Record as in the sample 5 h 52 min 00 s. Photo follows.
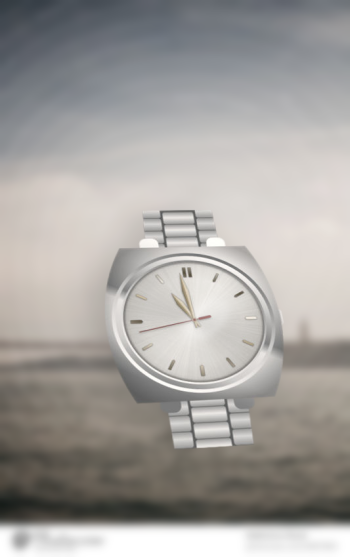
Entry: 10 h 58 min 43 s
